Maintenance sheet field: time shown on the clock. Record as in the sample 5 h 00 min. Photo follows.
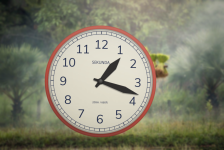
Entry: 1 h 18 min
